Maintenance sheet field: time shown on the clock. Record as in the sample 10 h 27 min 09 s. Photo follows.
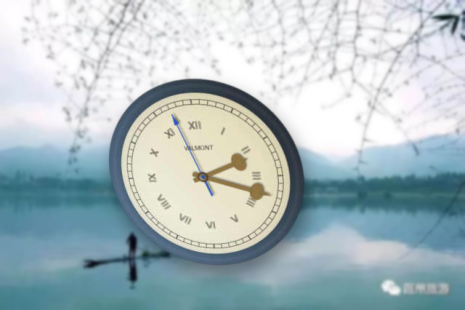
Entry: 2 h 17 min 57 s
